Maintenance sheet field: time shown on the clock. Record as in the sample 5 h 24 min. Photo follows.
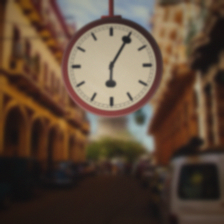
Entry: 6 h 05 min
